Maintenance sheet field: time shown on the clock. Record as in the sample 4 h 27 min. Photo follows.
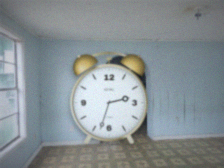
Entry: 2 h 33 min
